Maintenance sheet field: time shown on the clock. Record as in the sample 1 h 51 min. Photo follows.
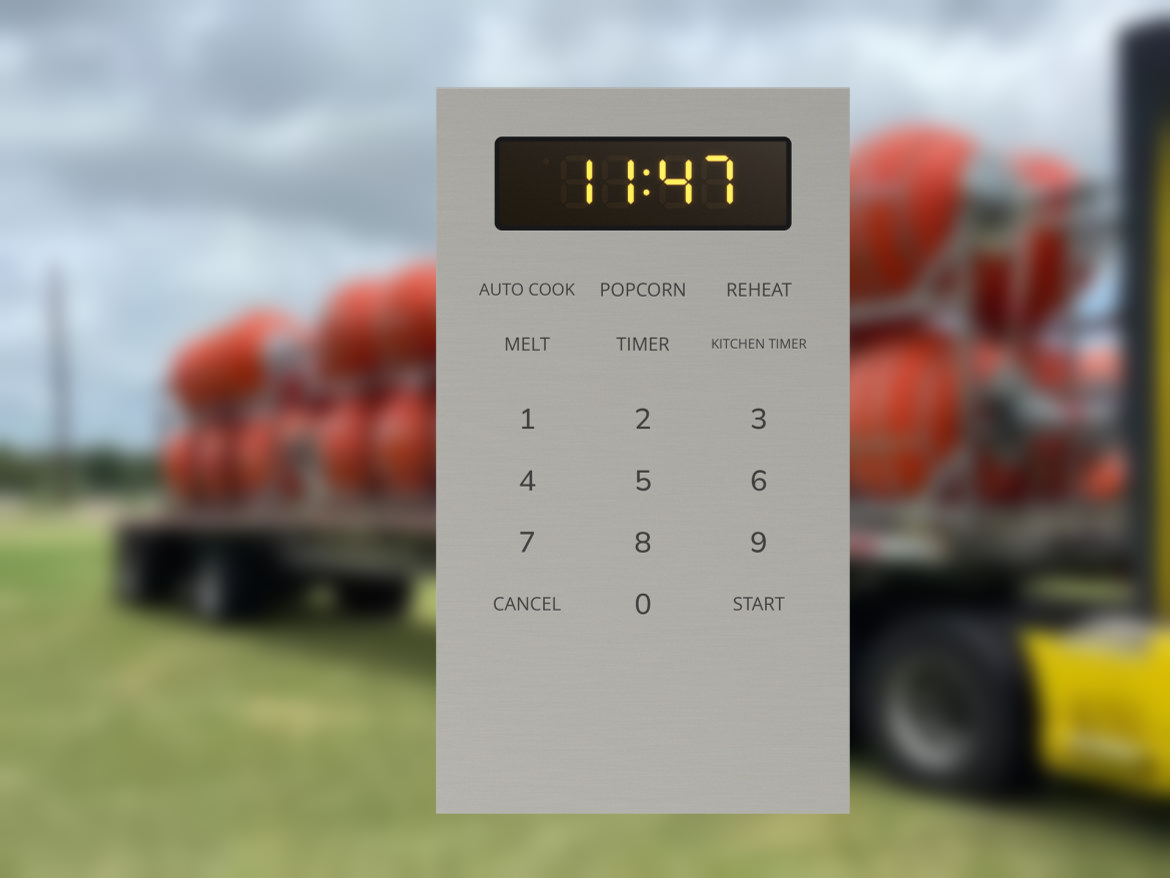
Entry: 11 h 47 min
